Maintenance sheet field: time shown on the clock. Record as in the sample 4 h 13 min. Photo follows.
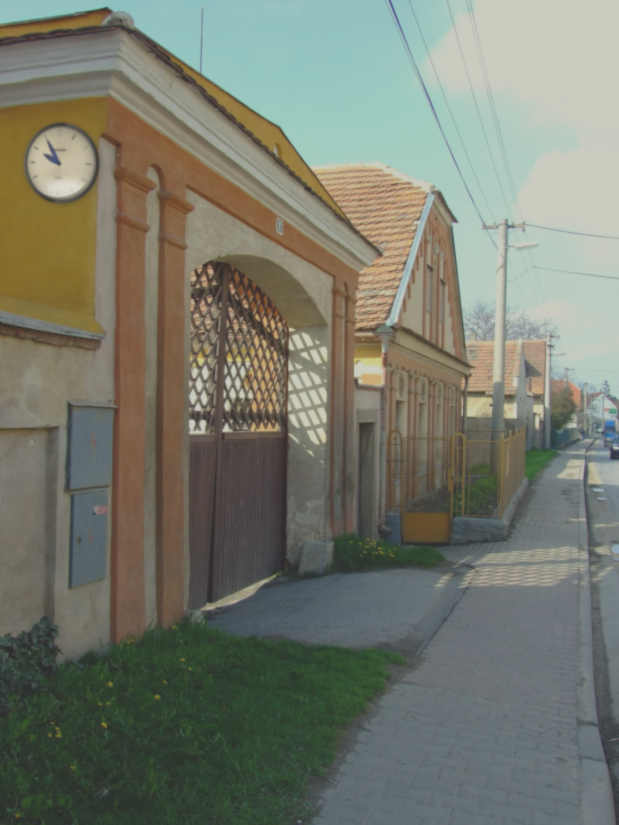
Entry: 9 h 55 min
